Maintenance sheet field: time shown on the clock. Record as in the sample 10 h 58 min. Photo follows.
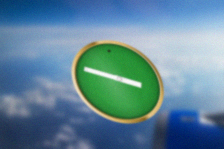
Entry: 3 h 49 min
